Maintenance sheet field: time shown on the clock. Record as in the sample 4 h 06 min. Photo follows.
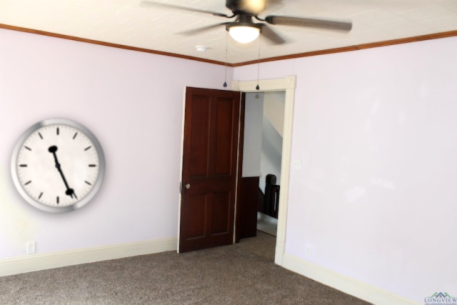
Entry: 11 h 26 min
